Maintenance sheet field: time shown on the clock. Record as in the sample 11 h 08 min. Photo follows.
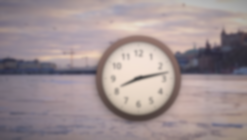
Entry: 8 h 13 min
